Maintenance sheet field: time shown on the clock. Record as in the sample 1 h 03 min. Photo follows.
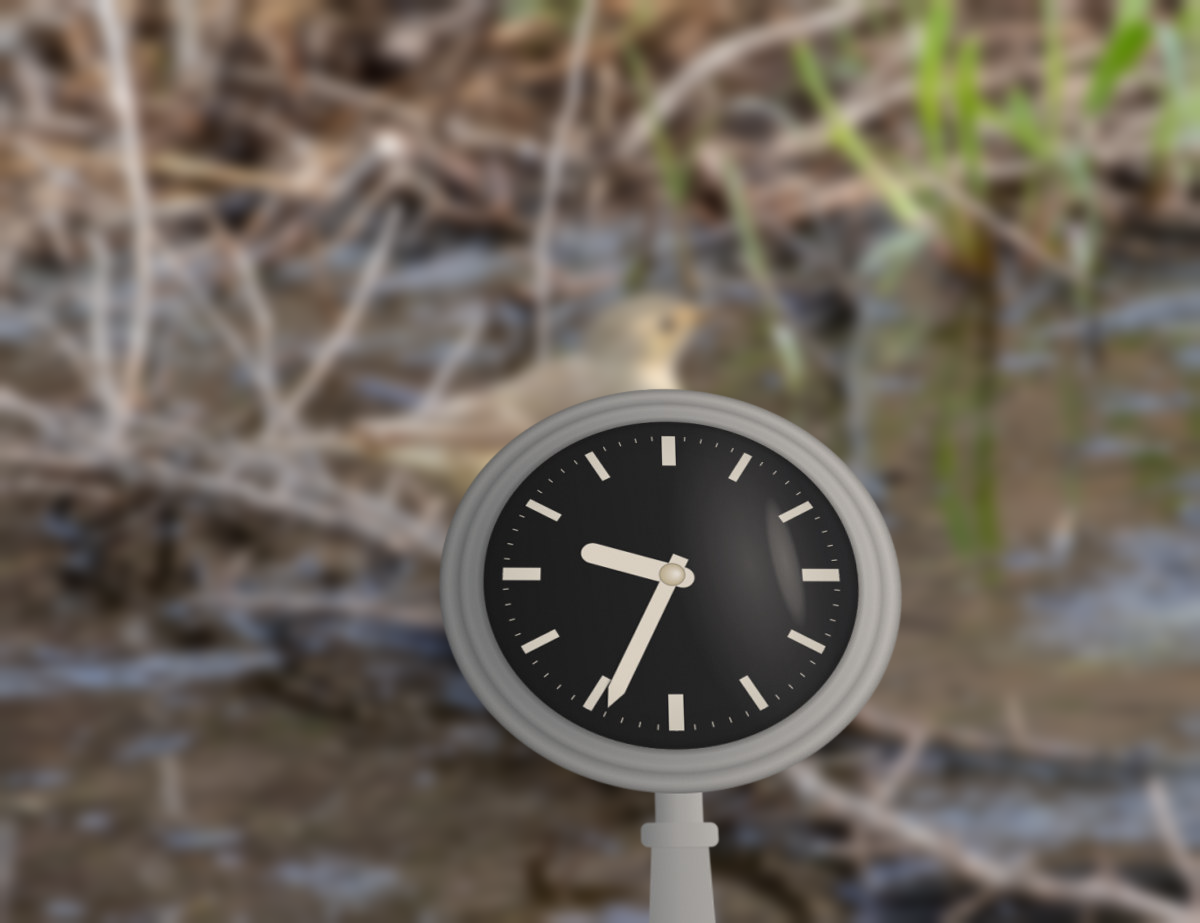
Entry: 9 h 34 min
